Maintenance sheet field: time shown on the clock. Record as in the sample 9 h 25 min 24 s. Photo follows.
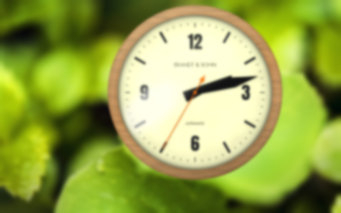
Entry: 2 h 12 min 35 s
